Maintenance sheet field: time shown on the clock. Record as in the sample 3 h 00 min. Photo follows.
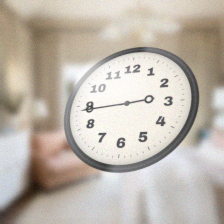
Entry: 2 h 44 min
